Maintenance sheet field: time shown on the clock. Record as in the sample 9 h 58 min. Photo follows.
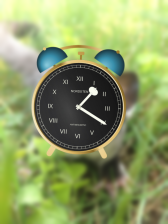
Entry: 1 h 20 min
